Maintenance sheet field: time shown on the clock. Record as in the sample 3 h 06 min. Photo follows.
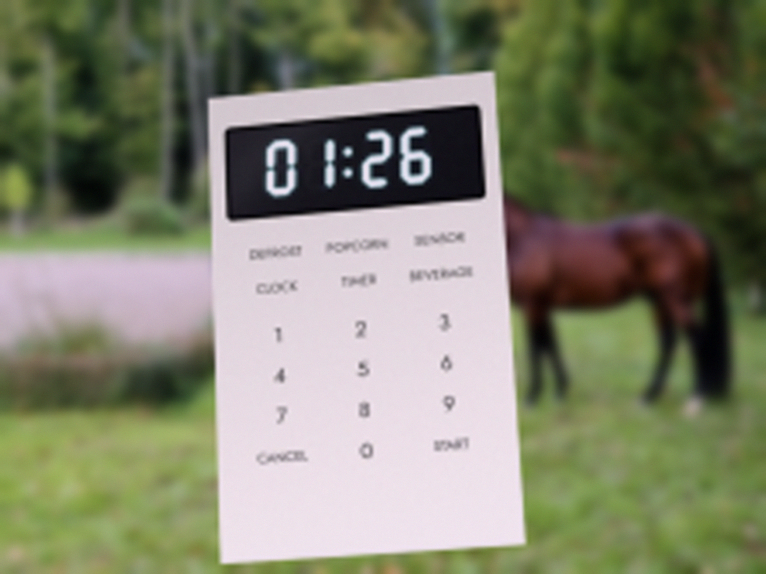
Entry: 1 h 26 min
